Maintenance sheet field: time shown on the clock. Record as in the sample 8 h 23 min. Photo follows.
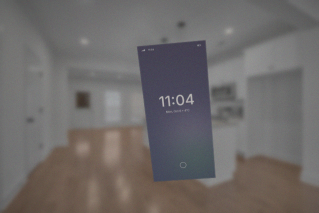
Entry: 11 h 04 min
